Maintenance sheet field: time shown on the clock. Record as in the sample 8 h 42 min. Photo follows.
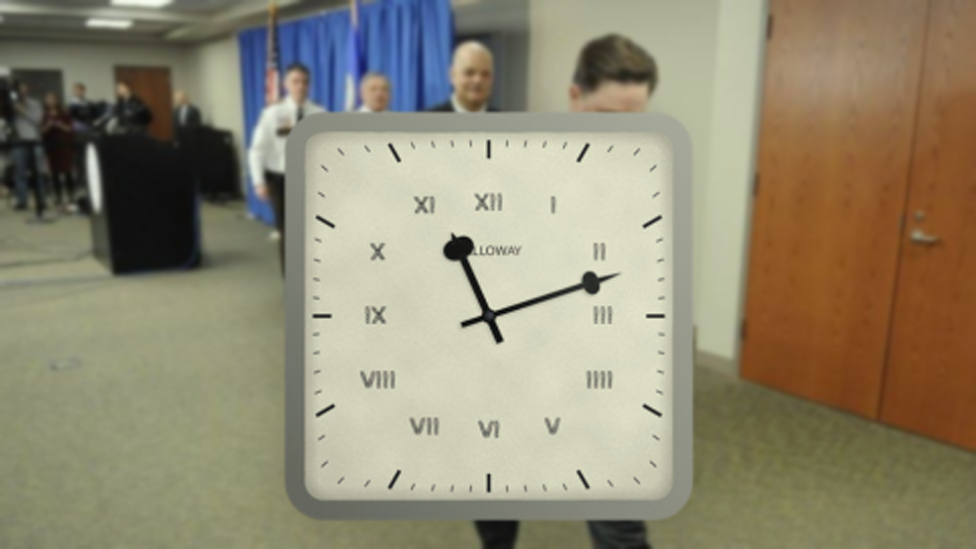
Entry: 11 h 12 min
